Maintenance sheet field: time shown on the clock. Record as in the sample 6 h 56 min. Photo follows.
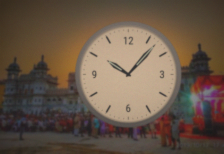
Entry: 10 h 07 min
